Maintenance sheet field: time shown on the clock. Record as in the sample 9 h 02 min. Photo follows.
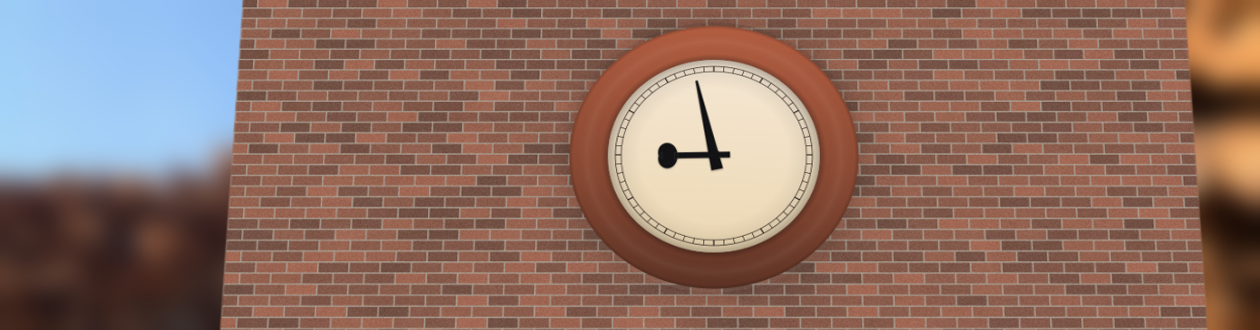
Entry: 8 h 58 min
